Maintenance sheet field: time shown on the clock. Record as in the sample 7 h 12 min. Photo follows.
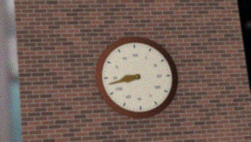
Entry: 8 h 43 min
